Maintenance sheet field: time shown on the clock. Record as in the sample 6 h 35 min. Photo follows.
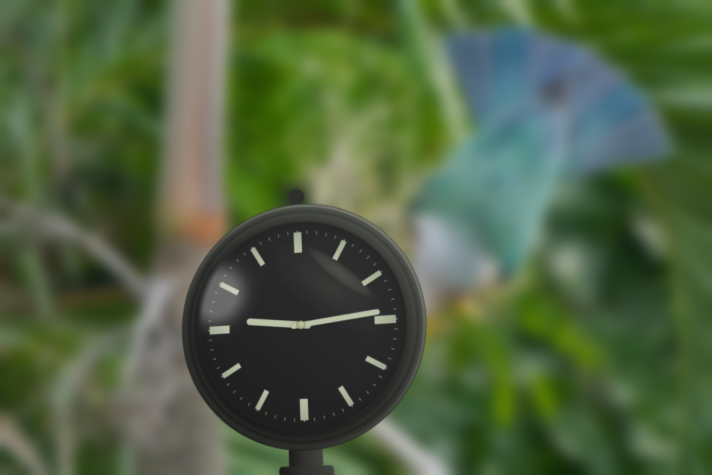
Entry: 9 h 14 min
